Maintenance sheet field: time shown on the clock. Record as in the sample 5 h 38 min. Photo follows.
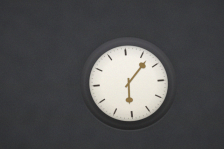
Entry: 6 h 07 min
